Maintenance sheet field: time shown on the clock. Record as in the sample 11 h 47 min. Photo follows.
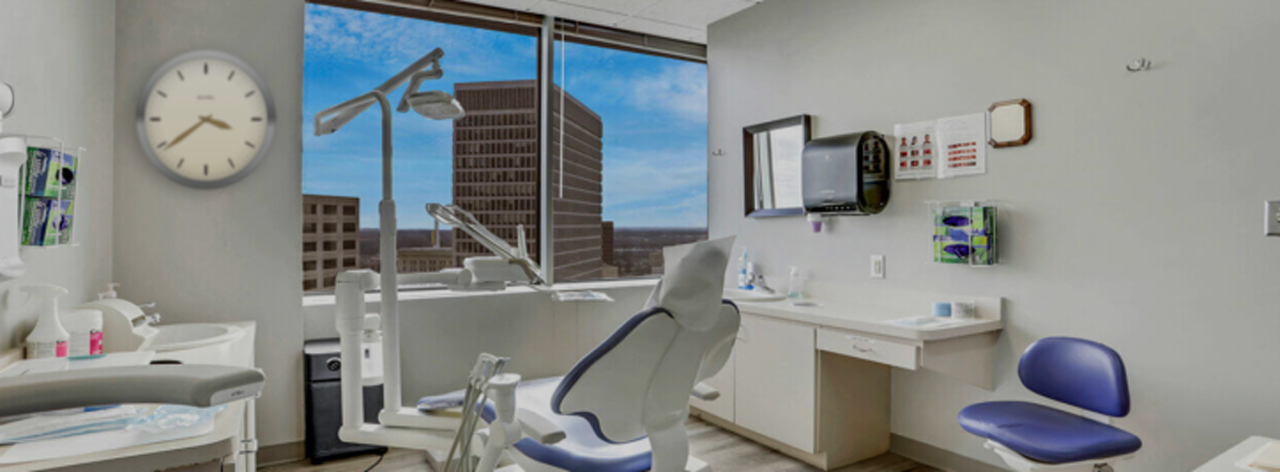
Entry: 3 h 39 min
